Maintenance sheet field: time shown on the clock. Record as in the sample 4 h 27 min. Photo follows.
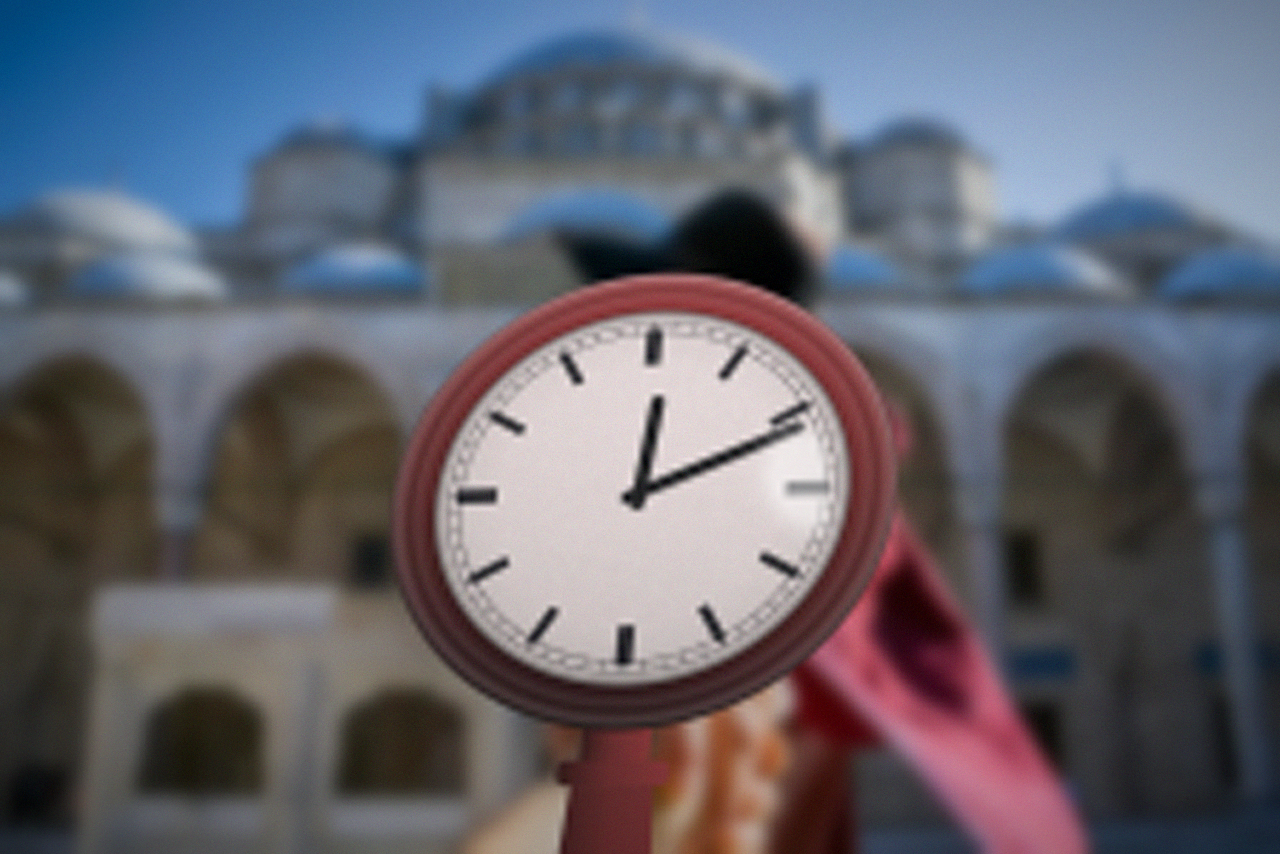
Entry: 12 h 11 min
